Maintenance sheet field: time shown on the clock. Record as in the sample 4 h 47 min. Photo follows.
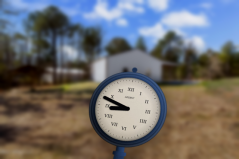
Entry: 8 h 48 min
